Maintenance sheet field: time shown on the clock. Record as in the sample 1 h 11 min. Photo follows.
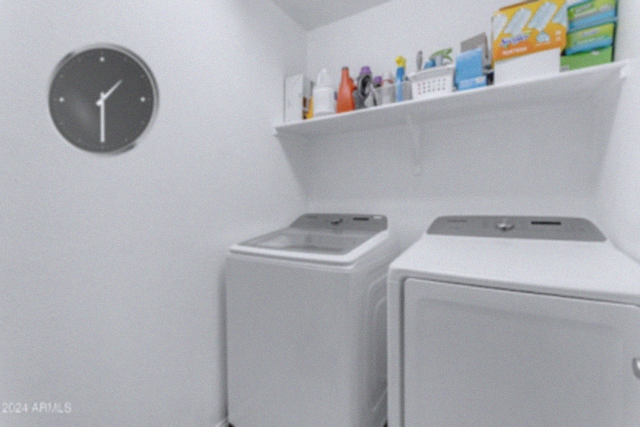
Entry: 1 h 30 min
